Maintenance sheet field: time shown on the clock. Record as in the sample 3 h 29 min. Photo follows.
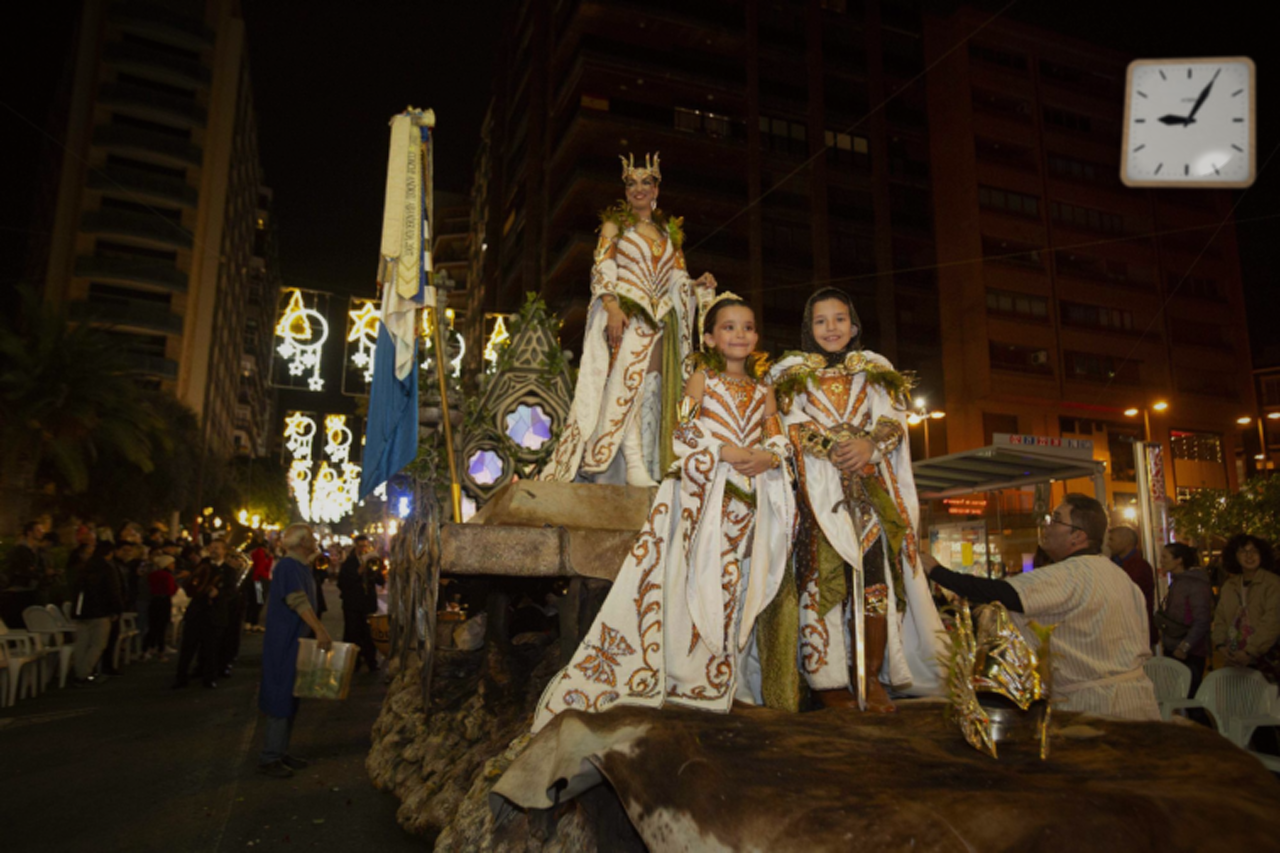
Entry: 9 h 05 min
